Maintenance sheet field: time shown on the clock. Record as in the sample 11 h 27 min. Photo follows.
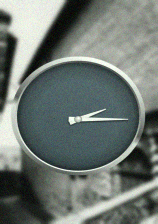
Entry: 2 h 15 min
